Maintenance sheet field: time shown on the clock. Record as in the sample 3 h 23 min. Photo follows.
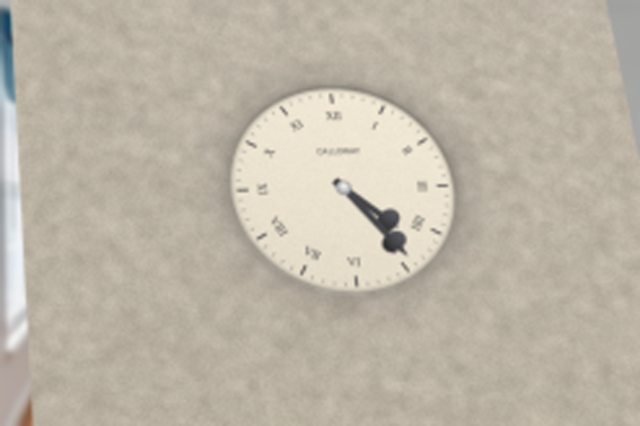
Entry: 4 h 24 min
